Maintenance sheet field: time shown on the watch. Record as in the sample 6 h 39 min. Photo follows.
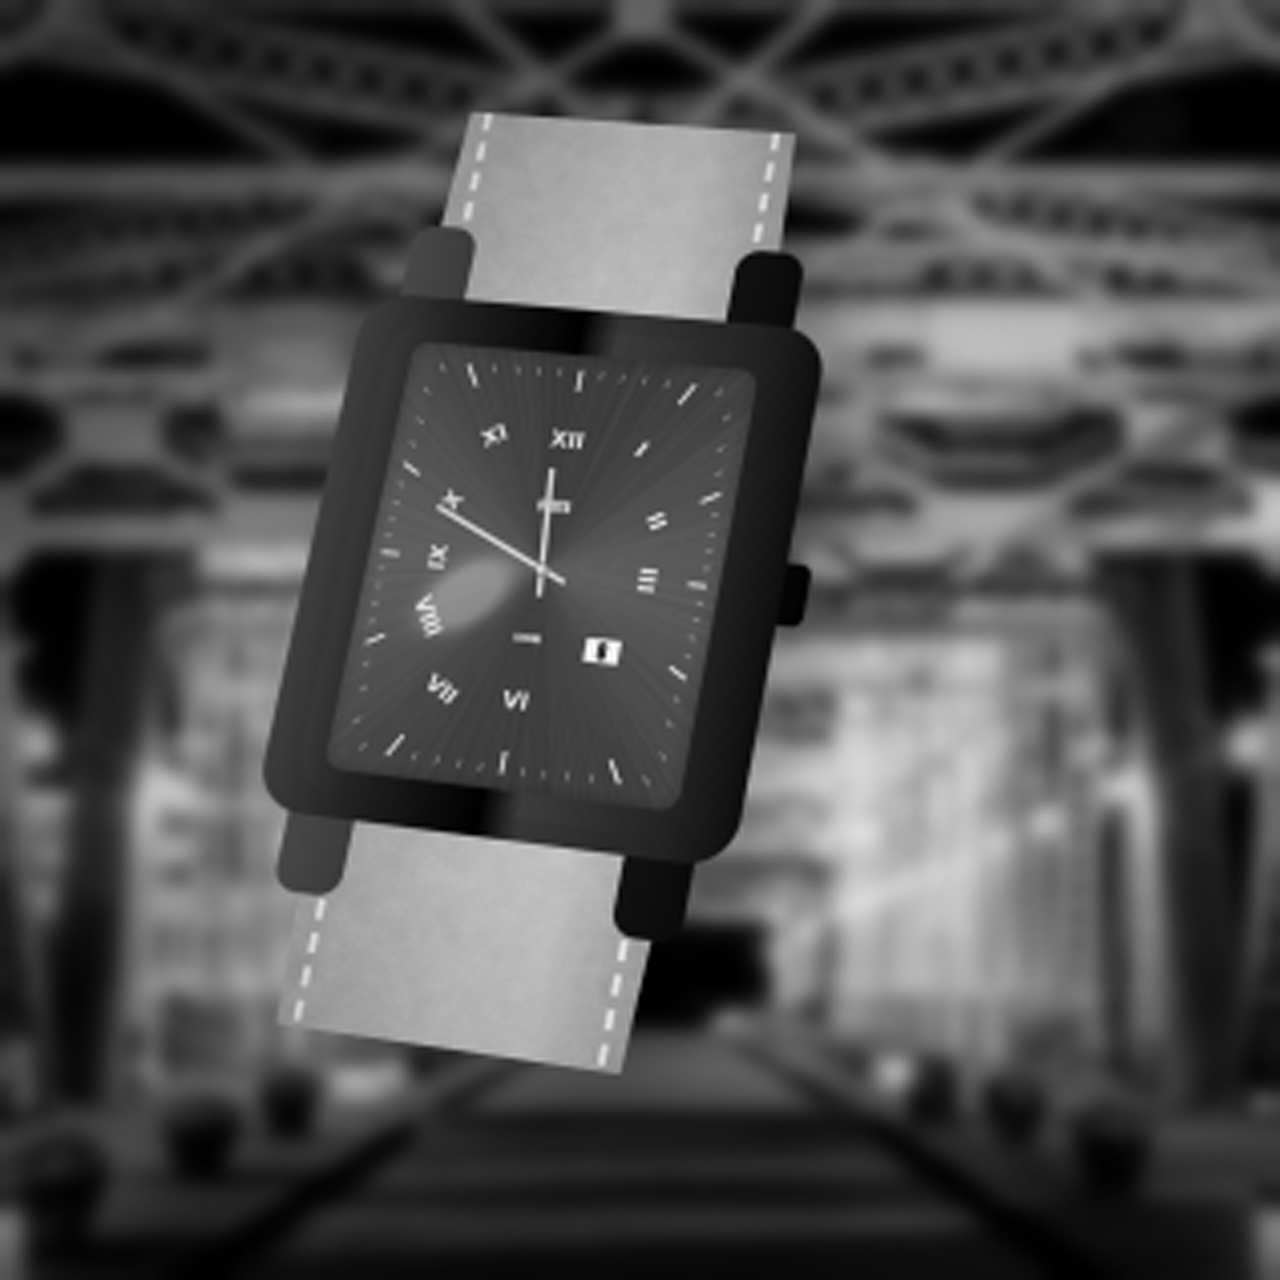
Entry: 11 h 49 min
